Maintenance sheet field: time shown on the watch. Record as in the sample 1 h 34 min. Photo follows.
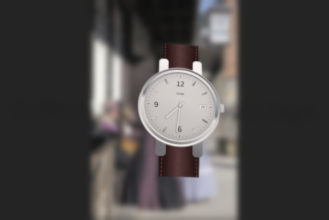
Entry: 7 h 31 min
